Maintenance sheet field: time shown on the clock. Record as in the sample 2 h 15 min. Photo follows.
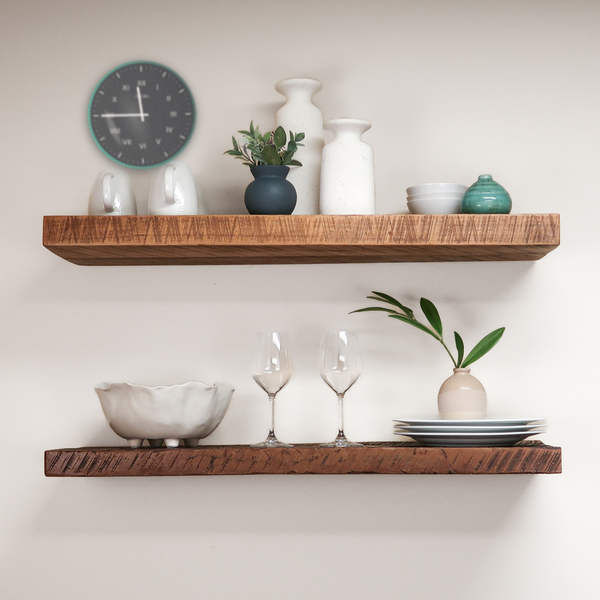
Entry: 11 h 45 min
